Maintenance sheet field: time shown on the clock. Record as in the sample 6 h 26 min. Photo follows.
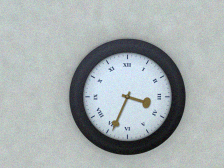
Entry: 3 h 34 min
